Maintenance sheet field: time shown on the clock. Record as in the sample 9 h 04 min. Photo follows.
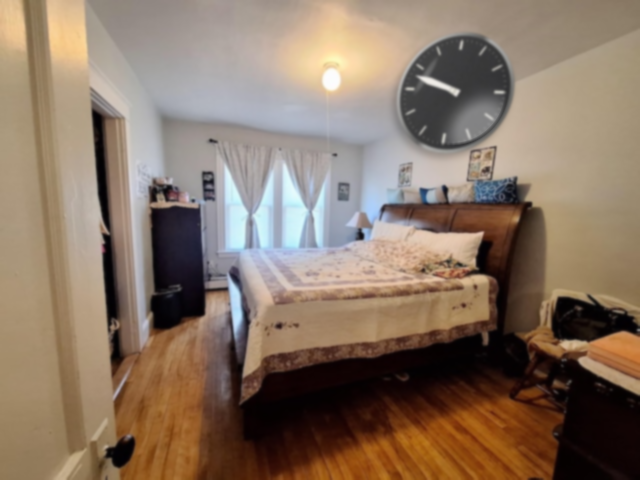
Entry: 9 h 48 min
